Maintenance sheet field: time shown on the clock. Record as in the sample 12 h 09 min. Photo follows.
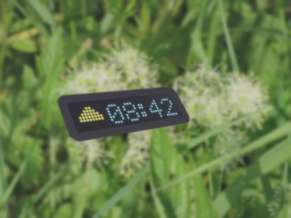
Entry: 8 h 42 min
